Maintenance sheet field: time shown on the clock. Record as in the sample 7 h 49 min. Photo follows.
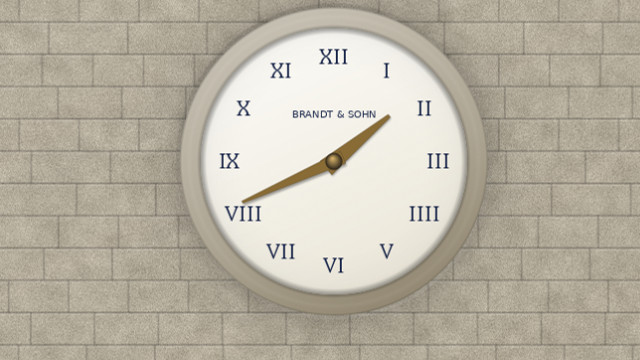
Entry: 1 h 41 min
